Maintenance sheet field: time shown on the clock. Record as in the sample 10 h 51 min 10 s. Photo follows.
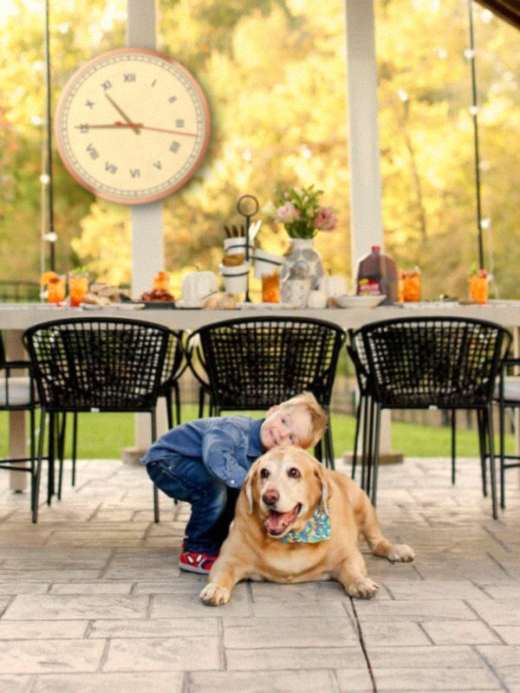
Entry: 10 h 45 min 17 s
